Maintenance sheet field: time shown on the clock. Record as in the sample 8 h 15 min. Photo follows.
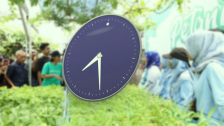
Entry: 7 h 27 min
